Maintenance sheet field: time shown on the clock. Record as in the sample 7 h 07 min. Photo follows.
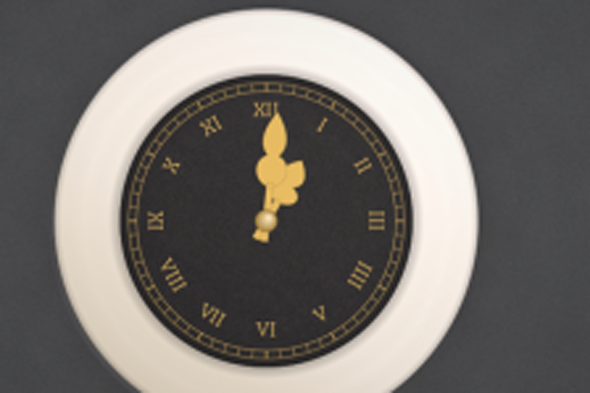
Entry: 1 h 01 min
